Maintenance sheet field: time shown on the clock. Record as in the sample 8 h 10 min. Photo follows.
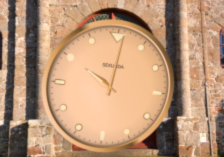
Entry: 10 h 01 min
